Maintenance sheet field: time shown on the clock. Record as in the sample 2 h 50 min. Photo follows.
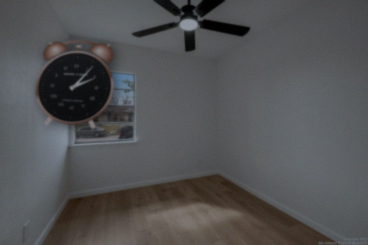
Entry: 2 h 06 min
